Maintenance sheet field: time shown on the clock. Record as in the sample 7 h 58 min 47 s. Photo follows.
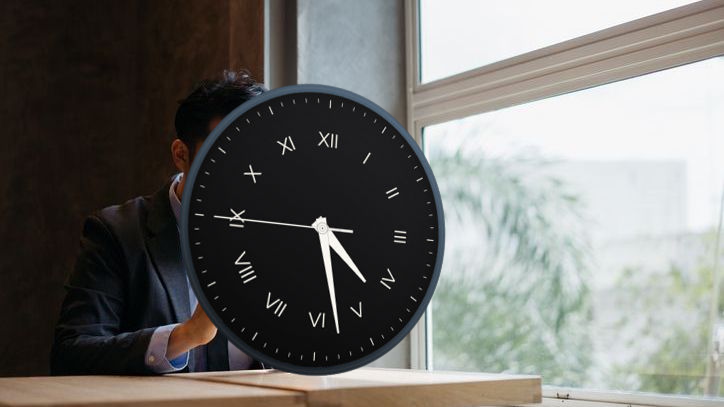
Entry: 4 h 27 min 45 s
